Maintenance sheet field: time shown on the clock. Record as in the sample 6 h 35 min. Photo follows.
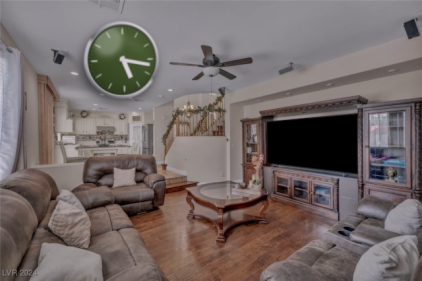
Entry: 5 h 17 min
